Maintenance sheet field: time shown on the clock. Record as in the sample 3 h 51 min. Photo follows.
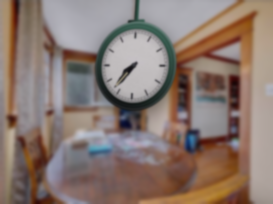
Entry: 7 h 37 min
